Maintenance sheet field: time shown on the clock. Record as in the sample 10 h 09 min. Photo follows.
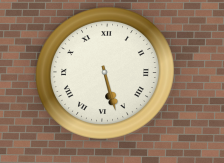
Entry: 5 h 27 min
